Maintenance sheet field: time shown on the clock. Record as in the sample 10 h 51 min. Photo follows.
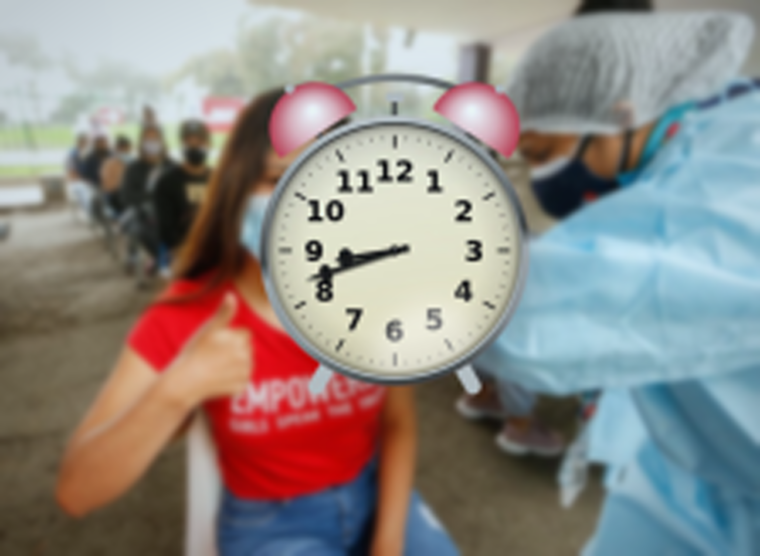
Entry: 8 h 42 min
